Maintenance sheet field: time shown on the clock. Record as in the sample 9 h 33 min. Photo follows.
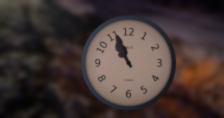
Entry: 10 h 56 min
